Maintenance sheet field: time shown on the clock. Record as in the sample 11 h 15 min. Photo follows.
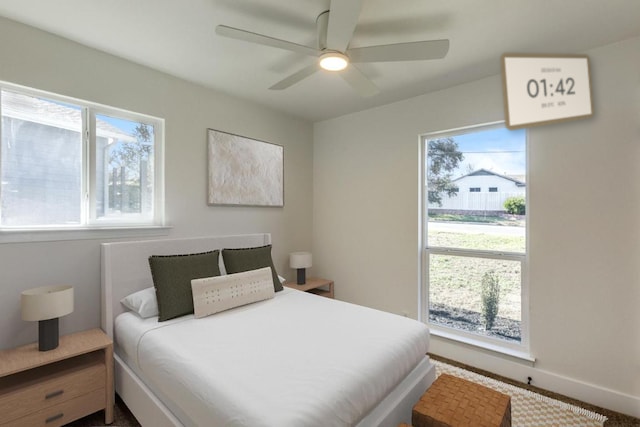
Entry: 1 h 42 min
